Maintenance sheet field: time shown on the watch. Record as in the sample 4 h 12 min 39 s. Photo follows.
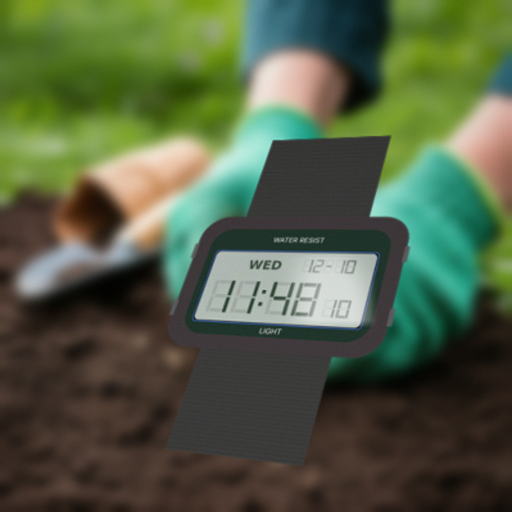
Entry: 11 h 48 min 10 s
